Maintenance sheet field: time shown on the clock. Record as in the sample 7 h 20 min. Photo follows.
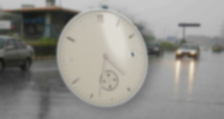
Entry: 4 h 33 min
